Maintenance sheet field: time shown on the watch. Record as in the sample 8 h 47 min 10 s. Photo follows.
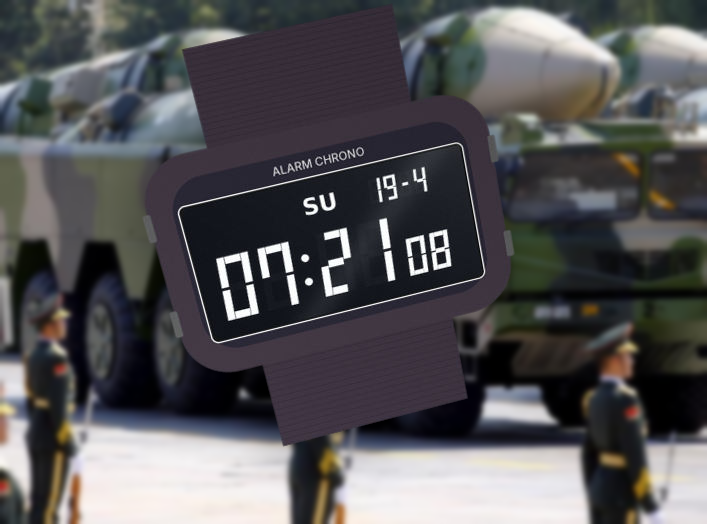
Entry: 7 h 21 min 08 s
